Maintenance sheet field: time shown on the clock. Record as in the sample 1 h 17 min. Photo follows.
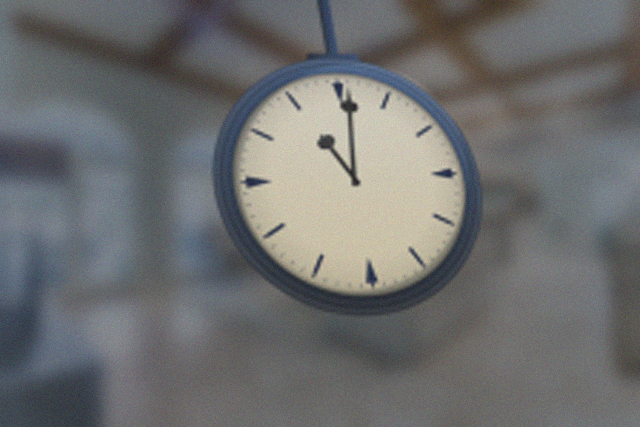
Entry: 11 h 01 min
